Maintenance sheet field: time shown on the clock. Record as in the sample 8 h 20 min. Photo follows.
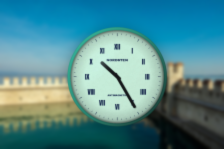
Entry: 10 h 25 min
